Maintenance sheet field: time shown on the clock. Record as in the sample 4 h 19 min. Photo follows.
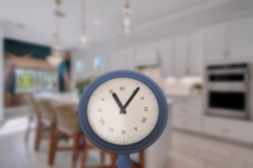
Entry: 11 h 06 min
